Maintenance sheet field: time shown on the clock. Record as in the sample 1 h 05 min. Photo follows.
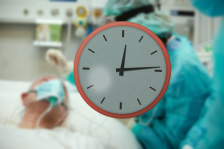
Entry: 12 h 14 min
